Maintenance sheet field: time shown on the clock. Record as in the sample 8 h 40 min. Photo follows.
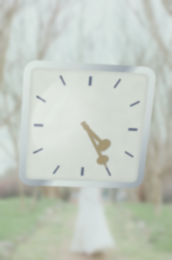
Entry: 4 h 25 min
